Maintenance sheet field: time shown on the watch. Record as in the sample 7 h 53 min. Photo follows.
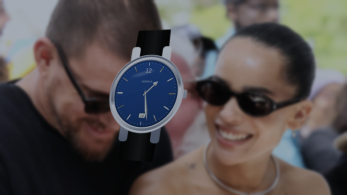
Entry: 1 h 28 min
